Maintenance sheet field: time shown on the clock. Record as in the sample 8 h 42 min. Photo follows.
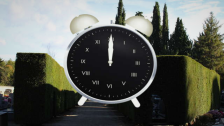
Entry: 12 h 00 min
